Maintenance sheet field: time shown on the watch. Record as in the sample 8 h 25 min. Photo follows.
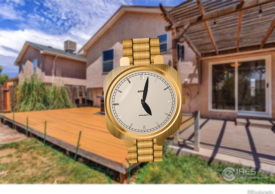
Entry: 5 h 02 min
